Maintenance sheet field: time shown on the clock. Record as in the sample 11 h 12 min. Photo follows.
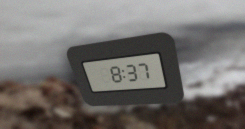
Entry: 8 h 37 min
